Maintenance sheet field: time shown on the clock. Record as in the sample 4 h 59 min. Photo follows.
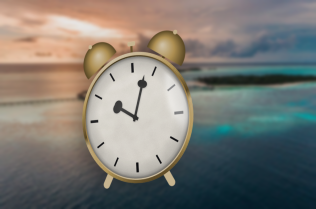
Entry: 10 h 03 min
